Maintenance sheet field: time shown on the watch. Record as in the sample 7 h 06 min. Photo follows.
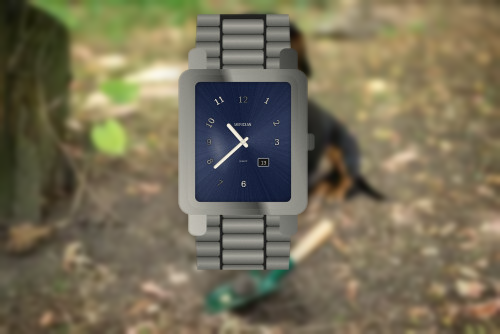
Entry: 10 h 38 min
